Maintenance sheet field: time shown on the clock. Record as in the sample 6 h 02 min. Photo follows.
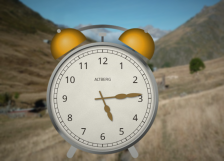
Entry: 5 h 14 min
